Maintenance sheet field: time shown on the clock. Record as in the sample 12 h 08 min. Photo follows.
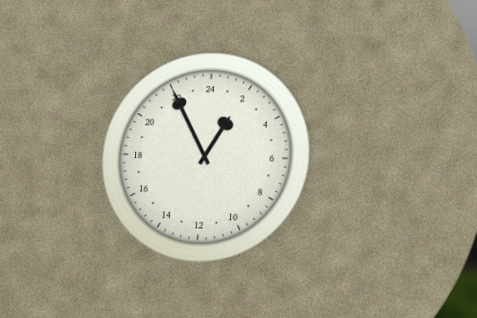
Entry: 1 h 55 min
